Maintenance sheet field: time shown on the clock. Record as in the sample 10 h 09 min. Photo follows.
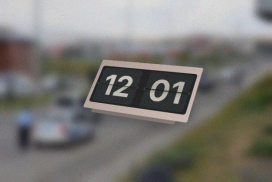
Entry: 12 h 01 min
